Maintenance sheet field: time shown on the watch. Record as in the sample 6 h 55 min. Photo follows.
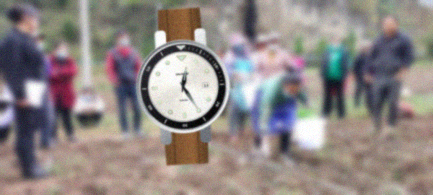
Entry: 12 h 25 min
